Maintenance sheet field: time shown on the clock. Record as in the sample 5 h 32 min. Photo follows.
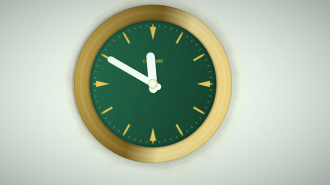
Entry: 11 h 50 min
